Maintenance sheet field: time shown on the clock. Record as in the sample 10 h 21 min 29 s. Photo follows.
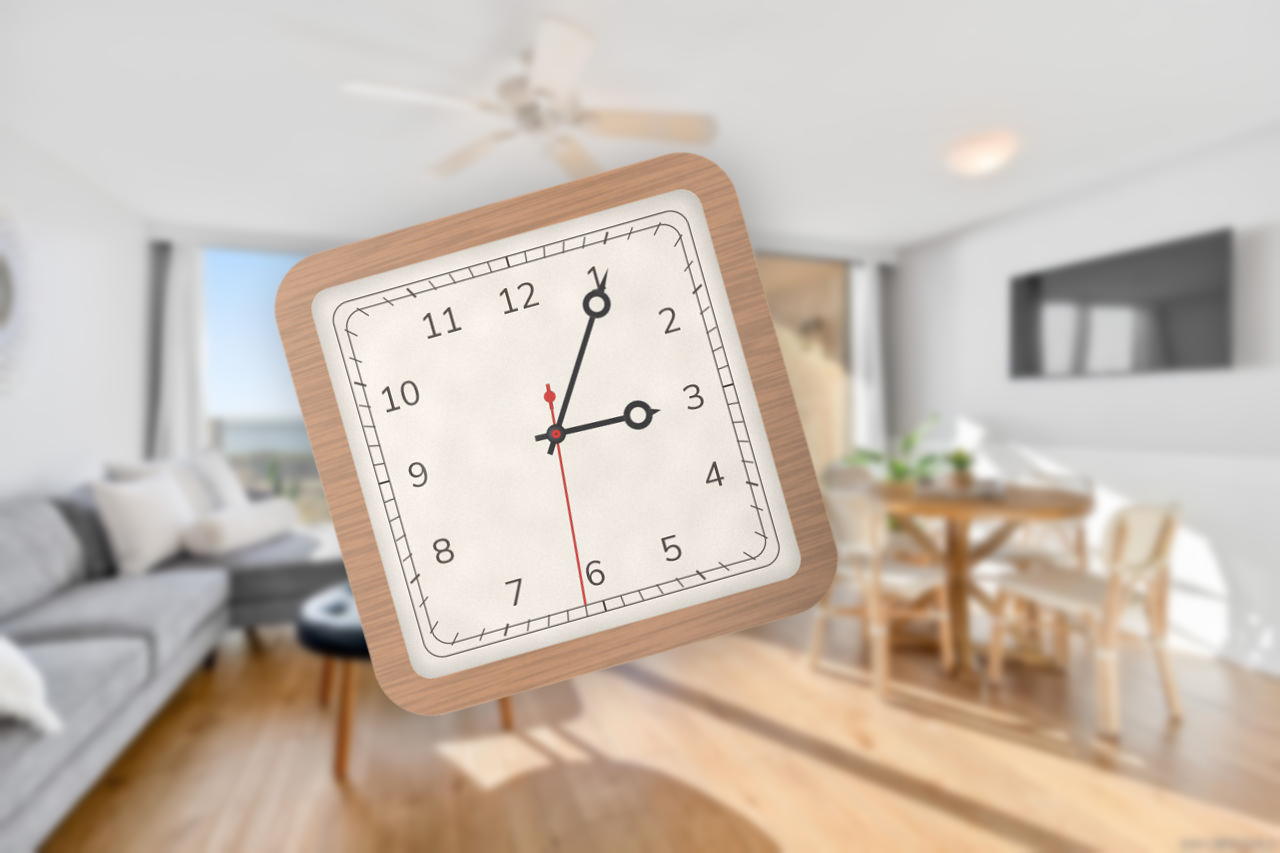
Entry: 3 h 05 min 31 s
